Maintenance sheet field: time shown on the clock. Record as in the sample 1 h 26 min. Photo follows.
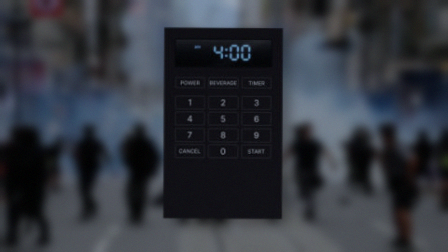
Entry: 4 h 00 min
